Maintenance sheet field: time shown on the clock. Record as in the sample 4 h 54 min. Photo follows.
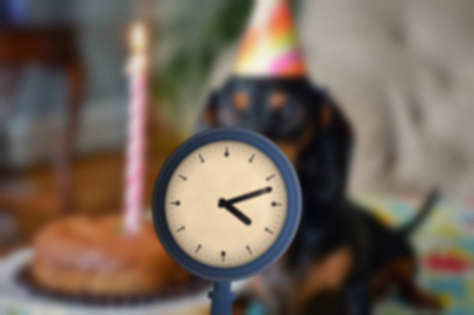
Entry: 4 h 12 min
